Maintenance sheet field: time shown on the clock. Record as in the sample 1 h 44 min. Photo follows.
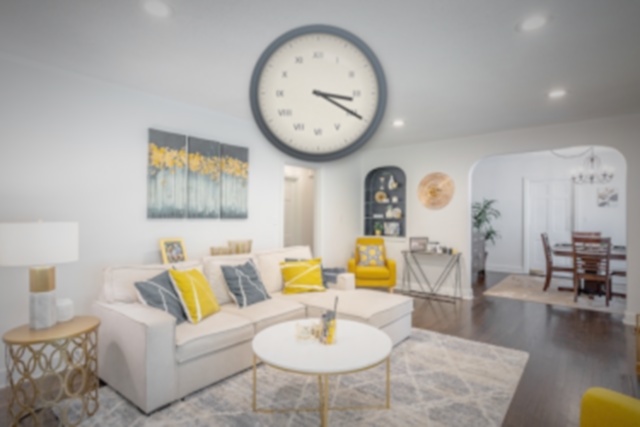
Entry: 3 h 20 min
